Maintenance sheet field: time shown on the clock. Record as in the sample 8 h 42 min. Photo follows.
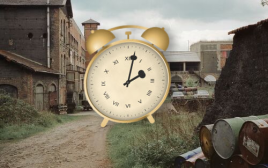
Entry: 2 h 02 min
